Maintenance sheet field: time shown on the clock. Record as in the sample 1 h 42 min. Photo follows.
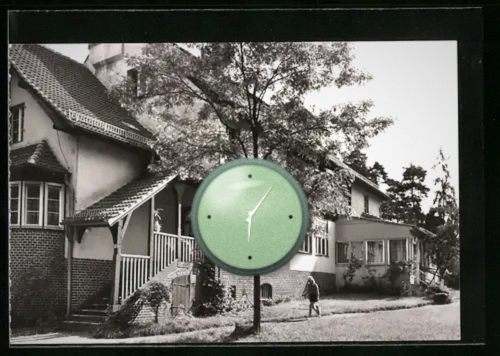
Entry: 6 h 06 min
